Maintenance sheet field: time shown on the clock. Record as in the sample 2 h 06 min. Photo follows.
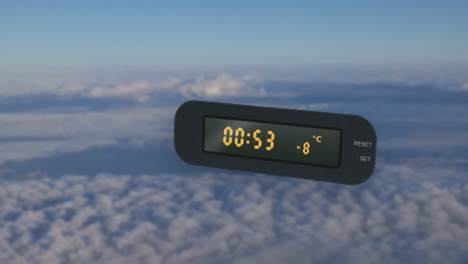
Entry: 0 h 53 min
